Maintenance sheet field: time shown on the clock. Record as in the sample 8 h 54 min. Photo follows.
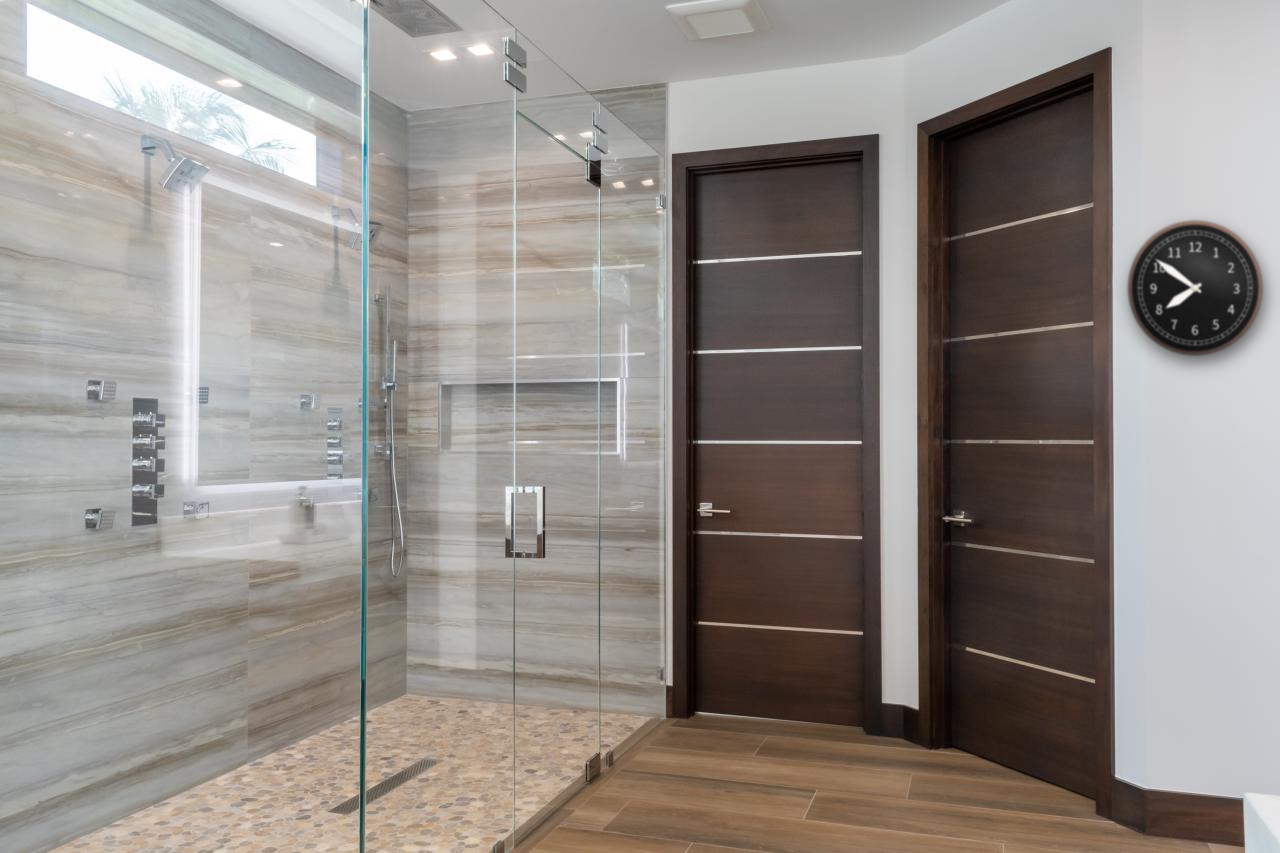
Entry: 7 h 51 min
